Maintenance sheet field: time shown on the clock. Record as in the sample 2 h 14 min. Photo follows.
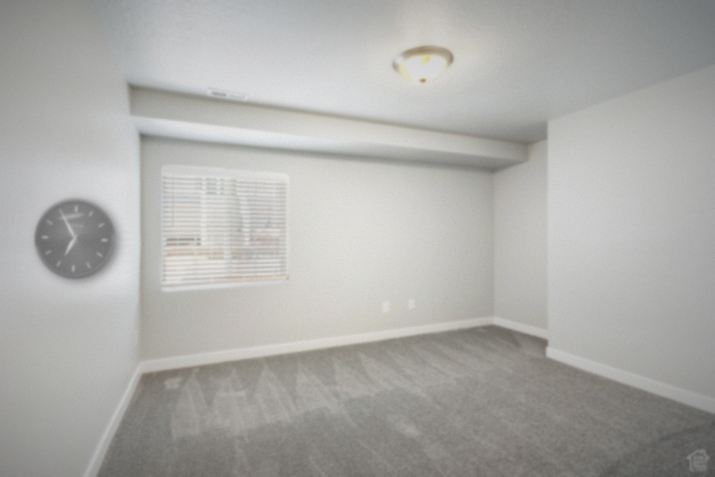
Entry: 6 h 55 min
